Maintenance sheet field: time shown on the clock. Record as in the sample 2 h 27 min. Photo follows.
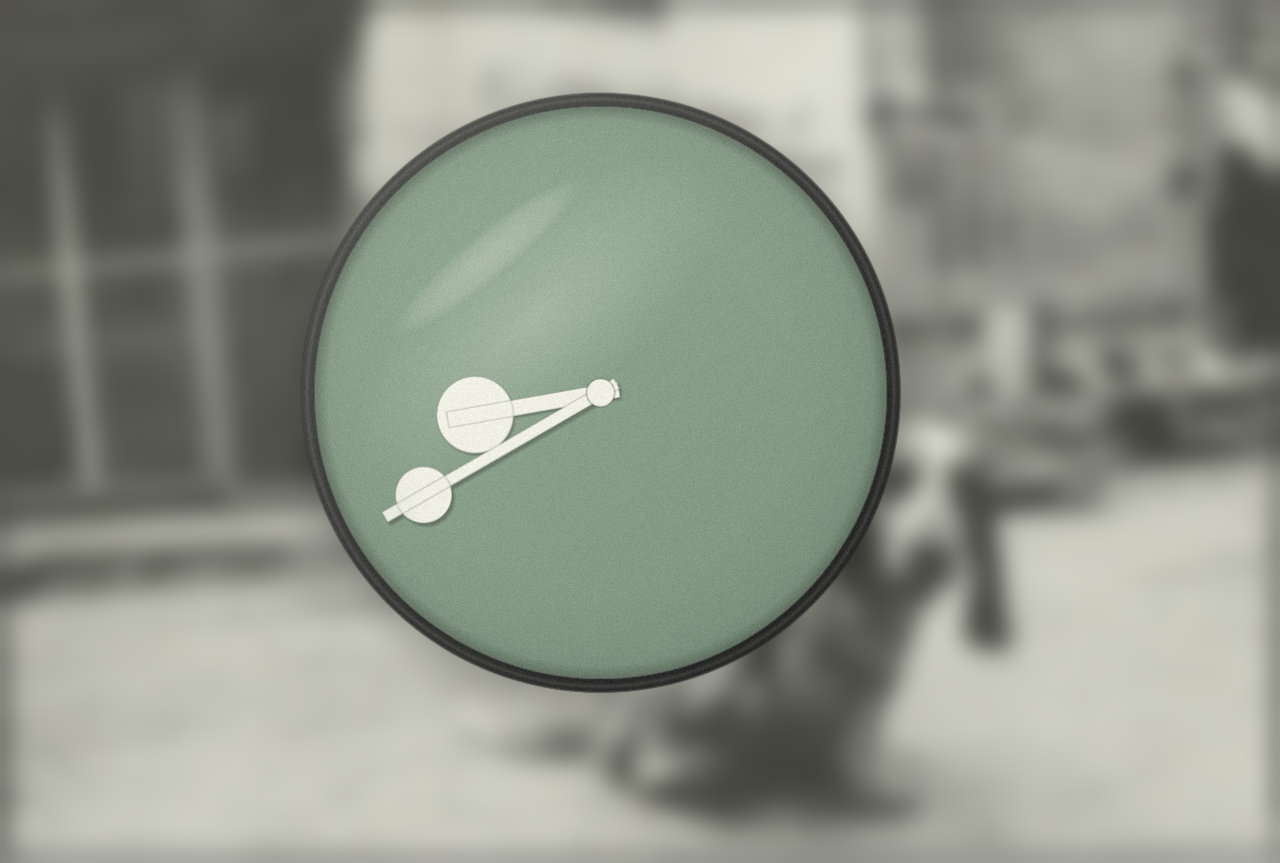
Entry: 8 h 40 min
